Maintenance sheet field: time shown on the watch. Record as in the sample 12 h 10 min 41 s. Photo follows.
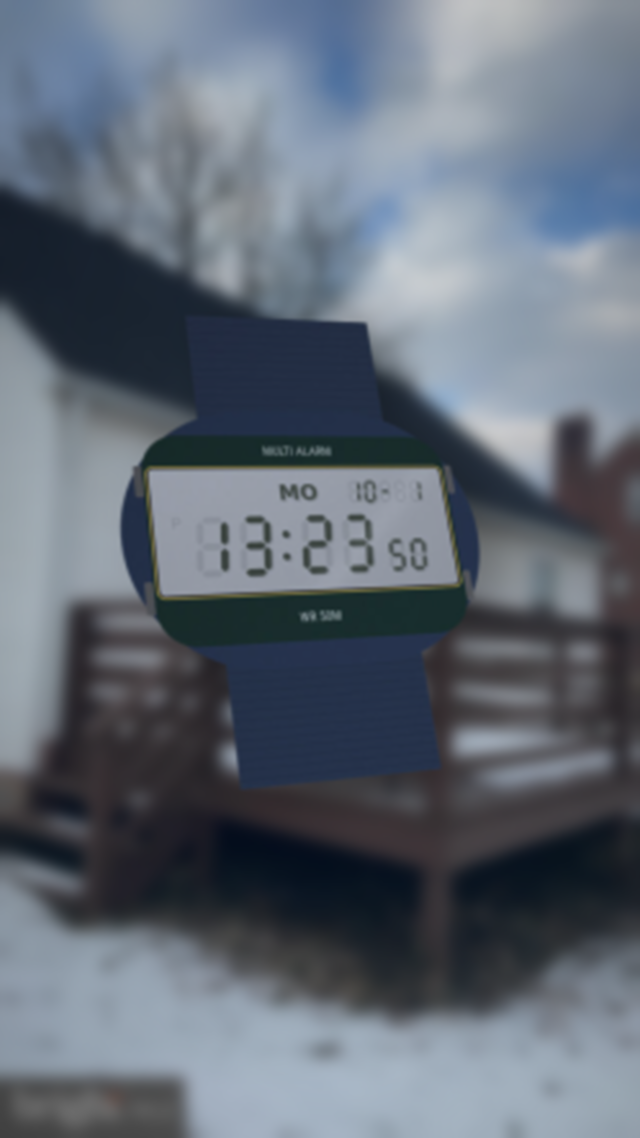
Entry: 13 h 23 min 50 s
